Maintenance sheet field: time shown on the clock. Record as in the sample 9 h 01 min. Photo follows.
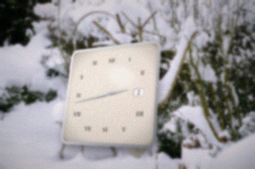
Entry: 2 h 43 min
